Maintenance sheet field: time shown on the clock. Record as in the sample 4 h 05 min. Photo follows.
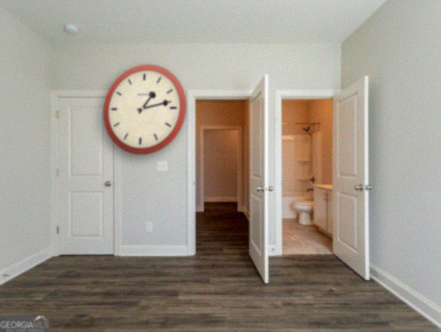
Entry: 1 h 13 min
